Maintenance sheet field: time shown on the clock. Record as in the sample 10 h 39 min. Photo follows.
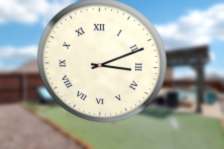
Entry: 3 h 11 min
